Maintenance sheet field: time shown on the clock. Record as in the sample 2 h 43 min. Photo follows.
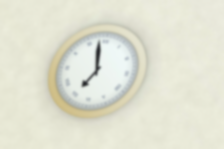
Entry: 6 h 58 min
